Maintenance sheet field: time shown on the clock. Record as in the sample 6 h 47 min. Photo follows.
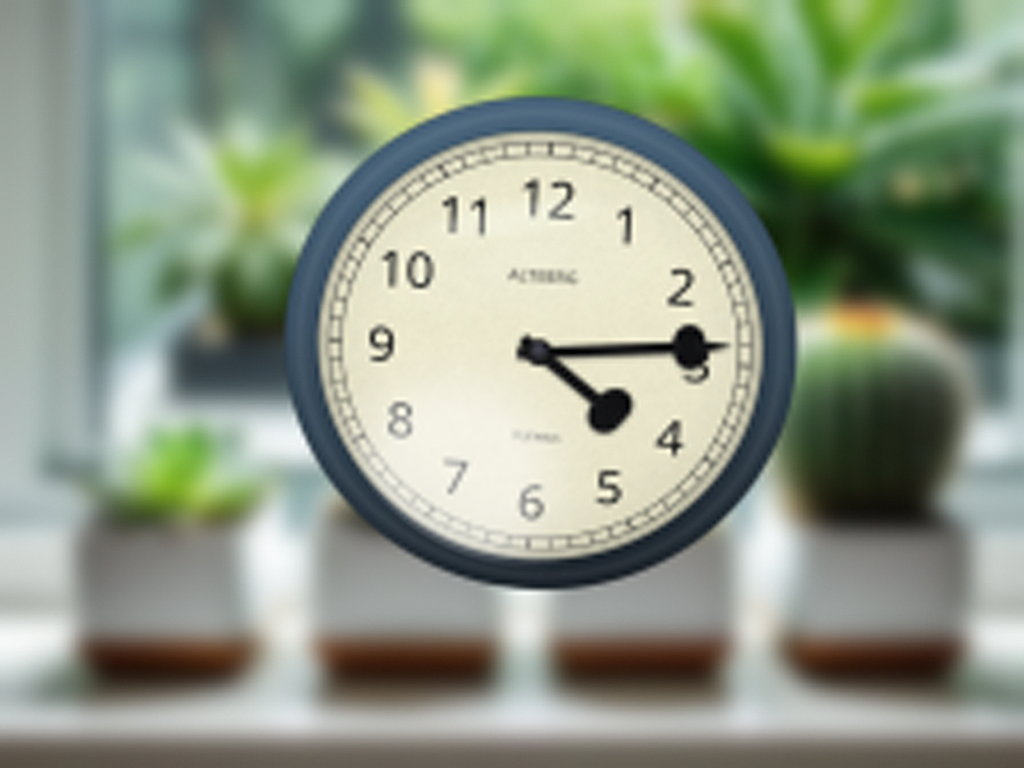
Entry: 4 h 14 min
